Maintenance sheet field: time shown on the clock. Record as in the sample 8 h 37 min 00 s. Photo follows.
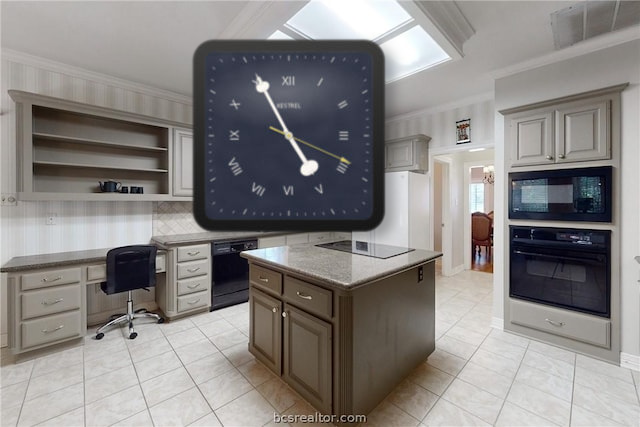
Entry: 4 h 55 min 19 s
